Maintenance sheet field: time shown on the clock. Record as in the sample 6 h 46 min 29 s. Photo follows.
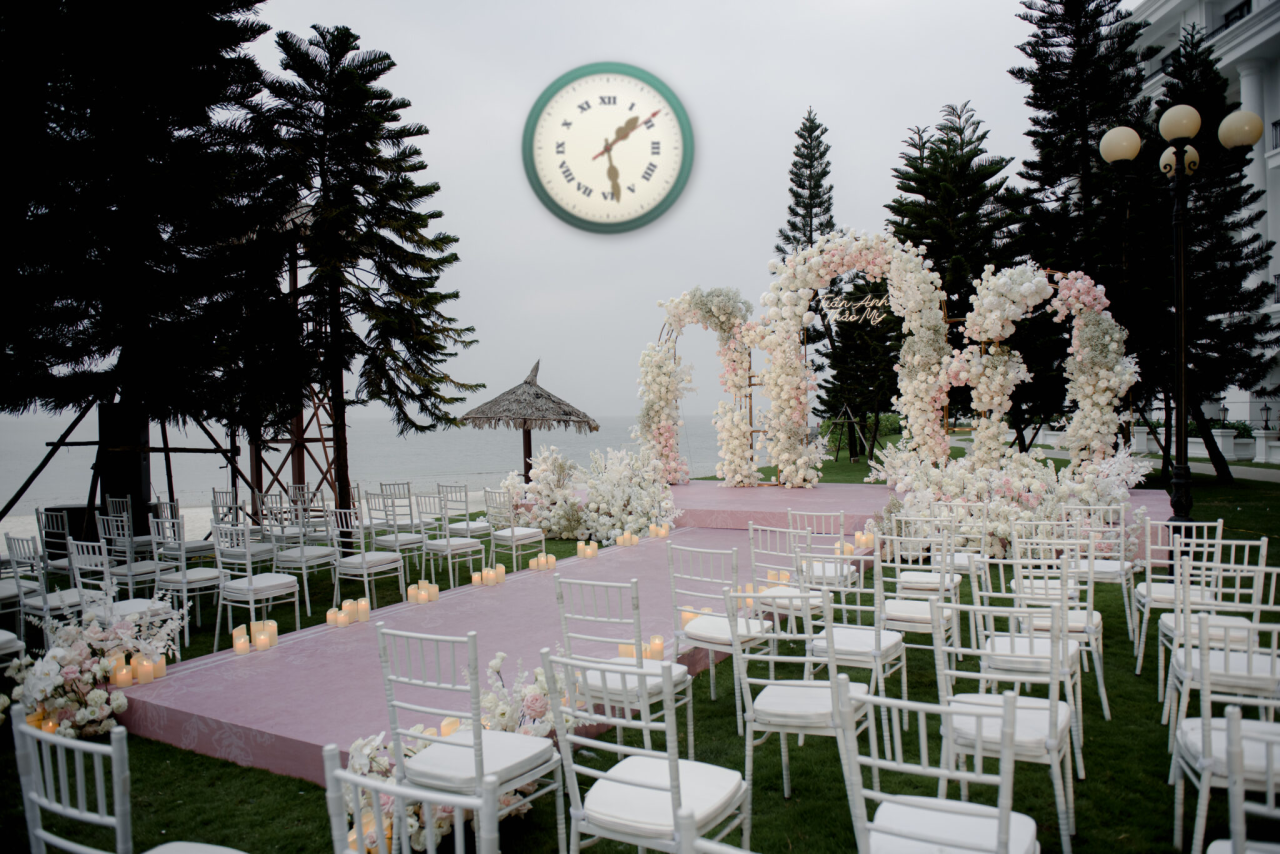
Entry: 1 h 28 min 09 s
